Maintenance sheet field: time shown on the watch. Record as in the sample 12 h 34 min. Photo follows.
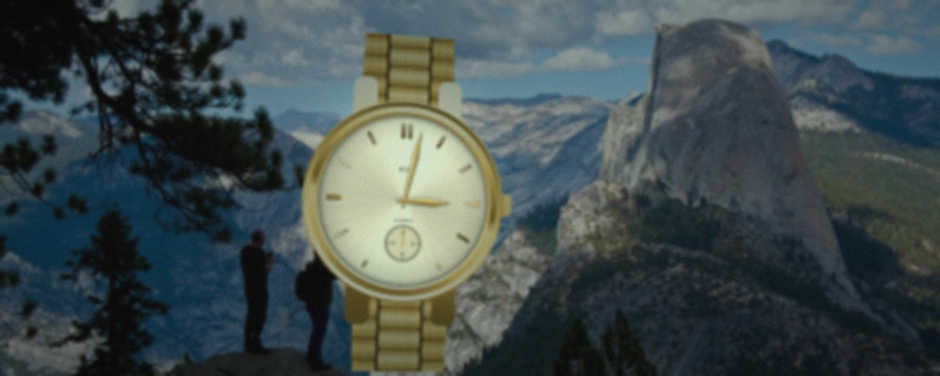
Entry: 3 h 02 min
